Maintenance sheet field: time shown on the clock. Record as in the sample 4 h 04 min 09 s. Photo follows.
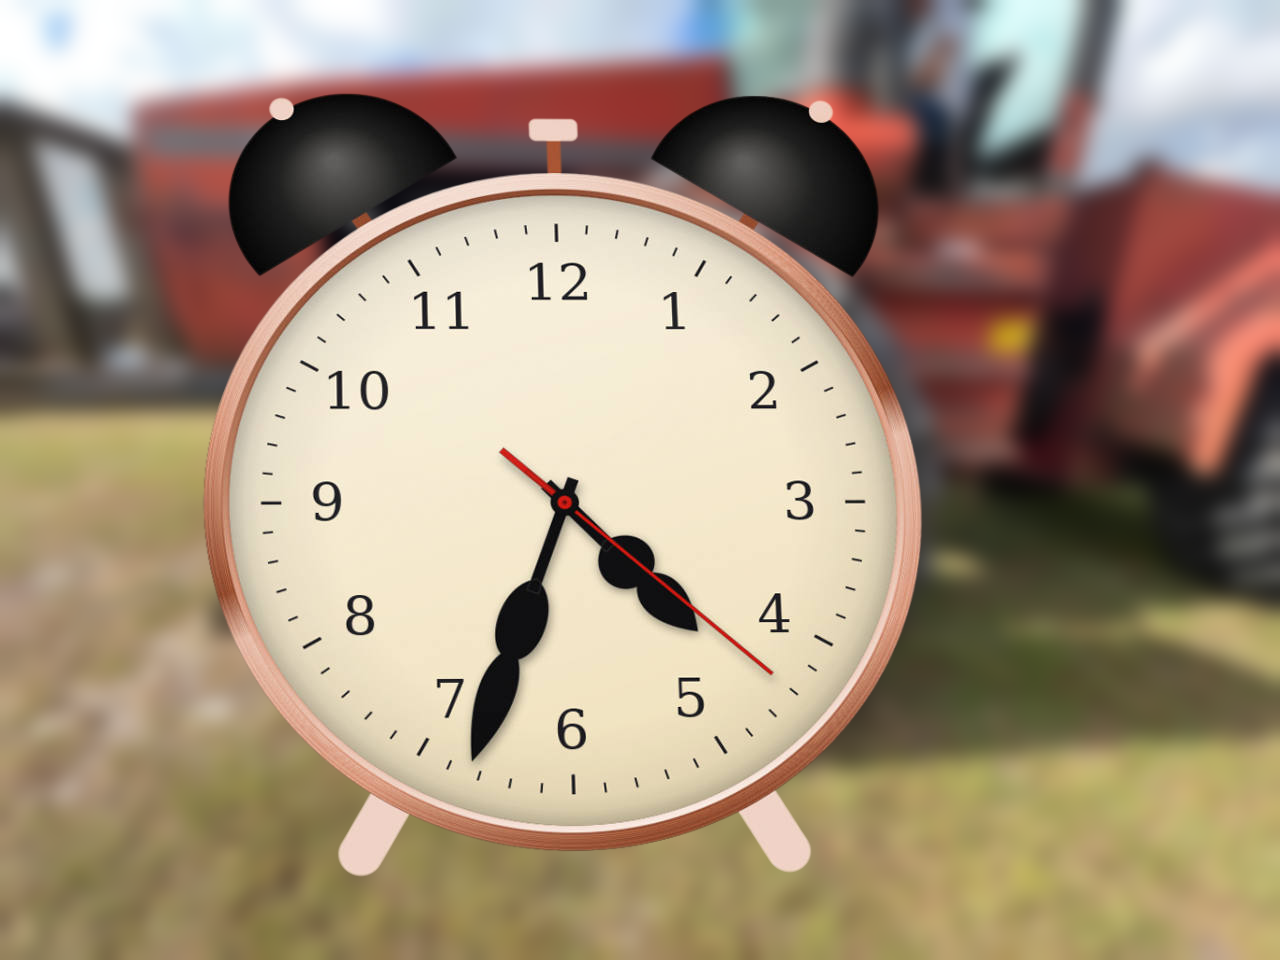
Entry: 4 h 33 min 22 s
